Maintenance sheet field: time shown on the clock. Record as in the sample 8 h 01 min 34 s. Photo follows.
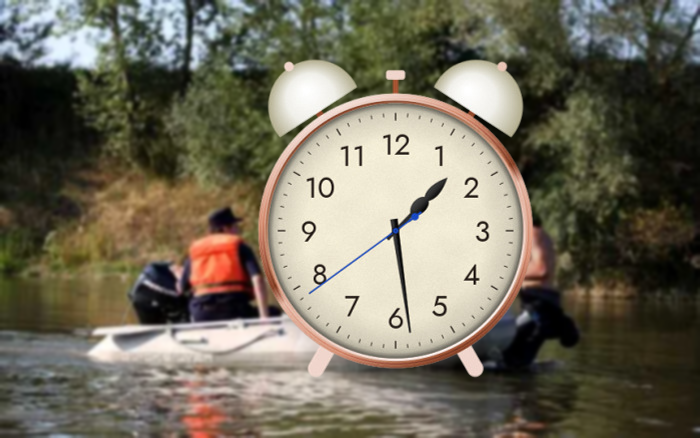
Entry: 1 h 28 min 39 s
